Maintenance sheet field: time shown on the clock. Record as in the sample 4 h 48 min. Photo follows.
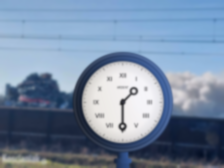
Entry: 1 h 30 min
